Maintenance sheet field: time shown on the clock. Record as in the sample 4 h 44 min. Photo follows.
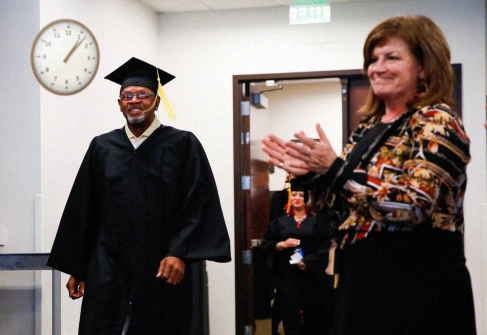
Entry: 1 h 07 min
